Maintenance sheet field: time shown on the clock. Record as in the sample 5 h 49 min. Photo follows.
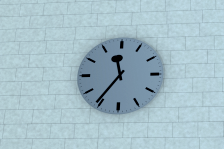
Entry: 11 h 36 min
